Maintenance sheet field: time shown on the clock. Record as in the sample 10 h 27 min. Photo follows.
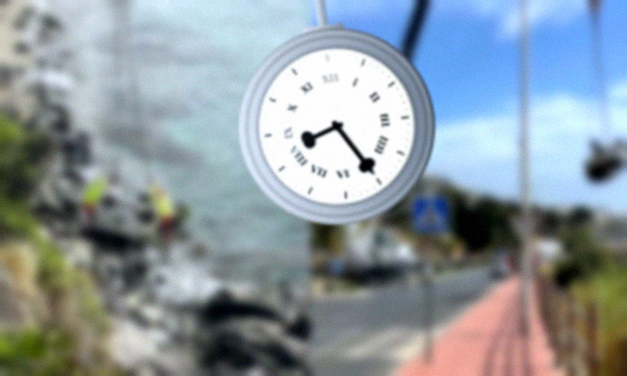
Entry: 8 h 25 min
